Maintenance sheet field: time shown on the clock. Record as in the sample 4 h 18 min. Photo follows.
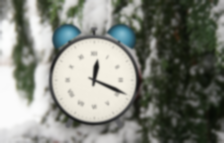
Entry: 12 h 19 min
